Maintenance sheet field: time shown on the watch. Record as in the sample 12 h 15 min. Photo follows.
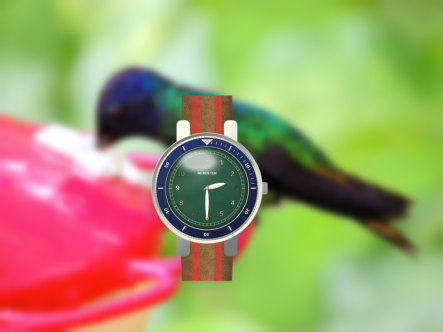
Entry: 2 h 30 min
